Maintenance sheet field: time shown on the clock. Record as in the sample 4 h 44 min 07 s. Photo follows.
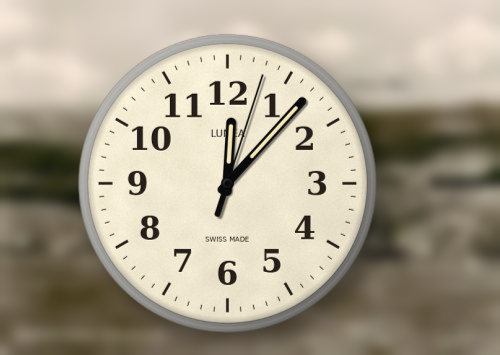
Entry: 12 h 07 min 03 s
